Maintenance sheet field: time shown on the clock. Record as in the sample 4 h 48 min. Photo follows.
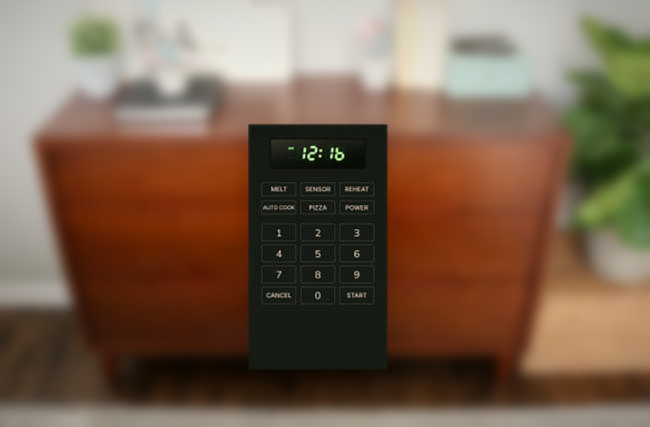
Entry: 12 h 16 min
